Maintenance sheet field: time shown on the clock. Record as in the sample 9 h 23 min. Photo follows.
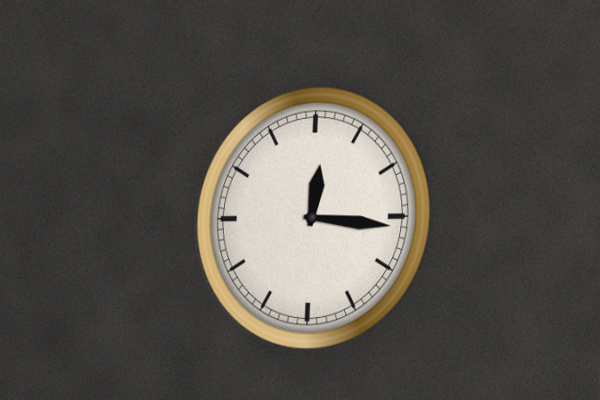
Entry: 12 h 16 min
